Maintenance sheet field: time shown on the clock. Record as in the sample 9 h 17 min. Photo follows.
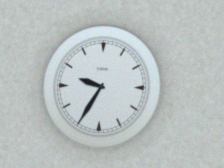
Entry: 9 h 35 min
